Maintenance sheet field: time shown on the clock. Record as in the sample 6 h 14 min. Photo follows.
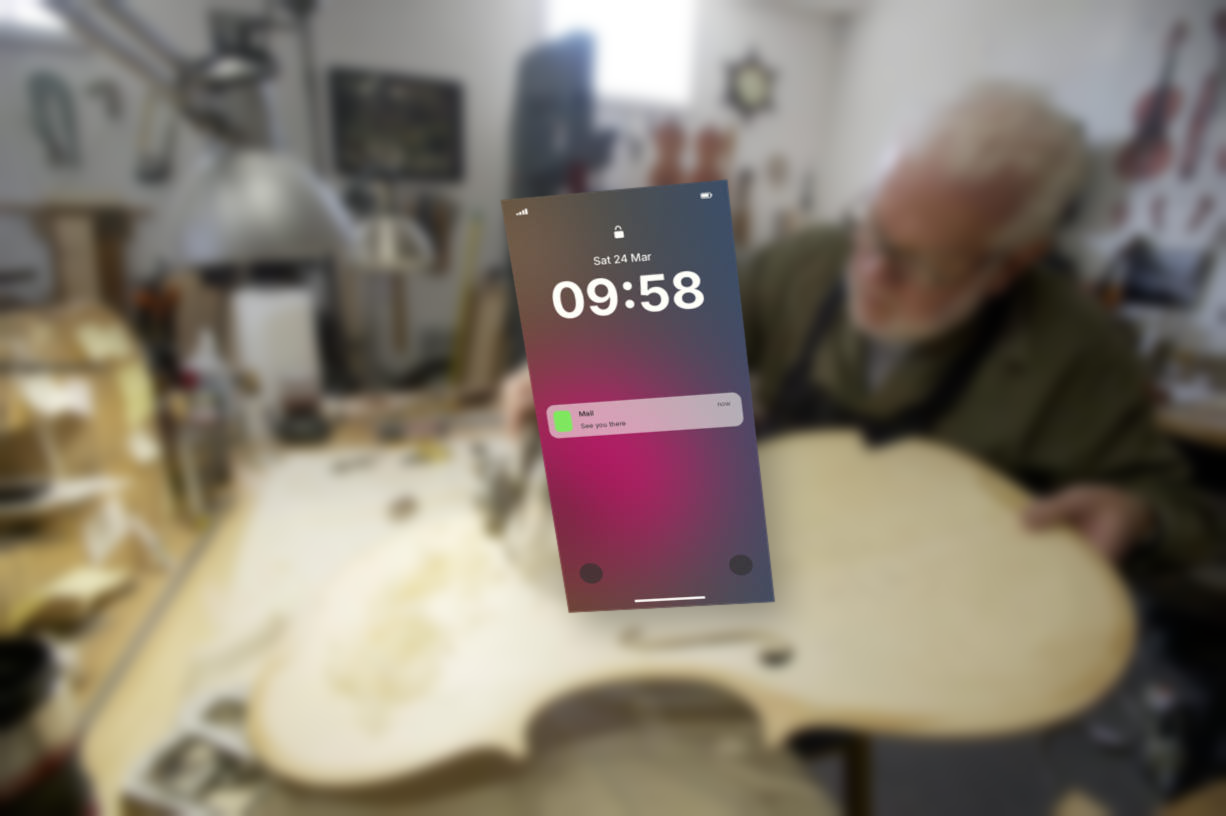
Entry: 9 h 58 min
